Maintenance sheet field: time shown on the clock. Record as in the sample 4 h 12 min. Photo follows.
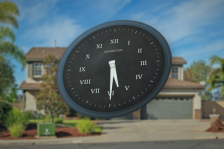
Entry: 5 h 30 min
